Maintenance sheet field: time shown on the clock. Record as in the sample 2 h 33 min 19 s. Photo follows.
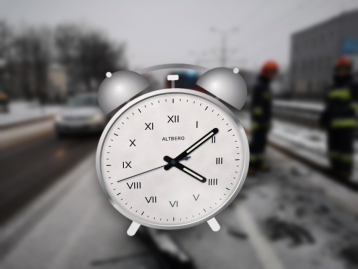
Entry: 4 h 08 min 42 s
